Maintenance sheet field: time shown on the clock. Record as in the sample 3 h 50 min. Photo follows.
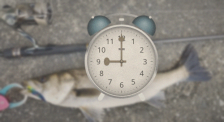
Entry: 9 h 00 min
